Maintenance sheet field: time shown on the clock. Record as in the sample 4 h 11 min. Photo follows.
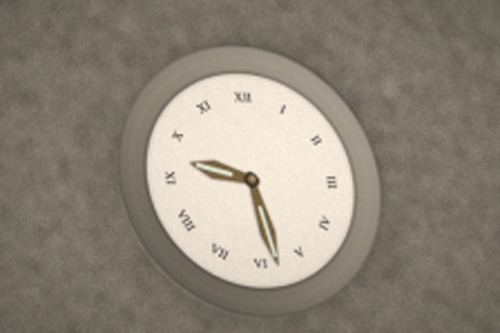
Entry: 9 h 28 min
